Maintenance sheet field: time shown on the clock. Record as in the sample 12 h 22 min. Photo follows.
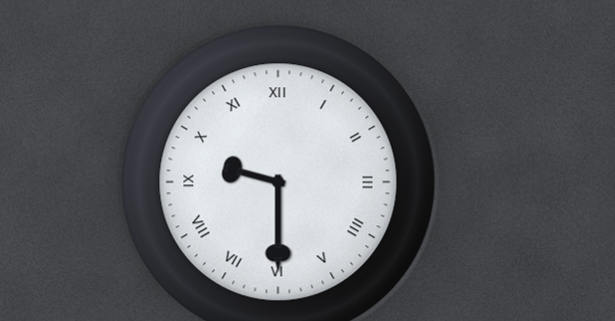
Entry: 9 h 30 min
